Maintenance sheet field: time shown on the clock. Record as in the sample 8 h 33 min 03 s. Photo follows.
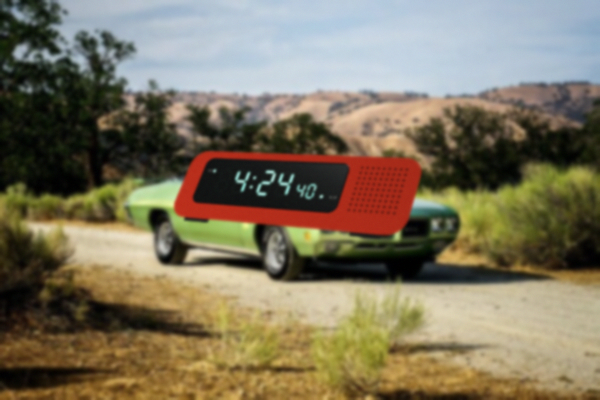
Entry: 4 h 24 min 40 s
